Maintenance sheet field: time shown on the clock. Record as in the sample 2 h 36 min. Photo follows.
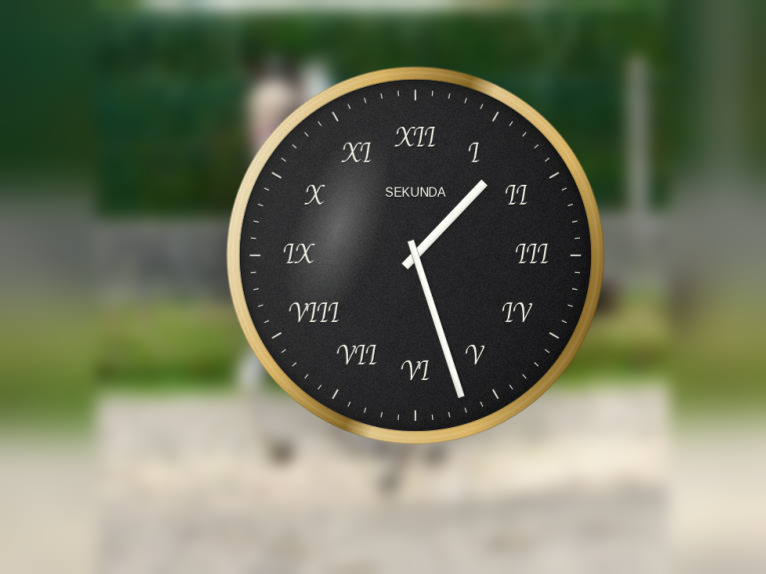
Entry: 1 h 27 min
